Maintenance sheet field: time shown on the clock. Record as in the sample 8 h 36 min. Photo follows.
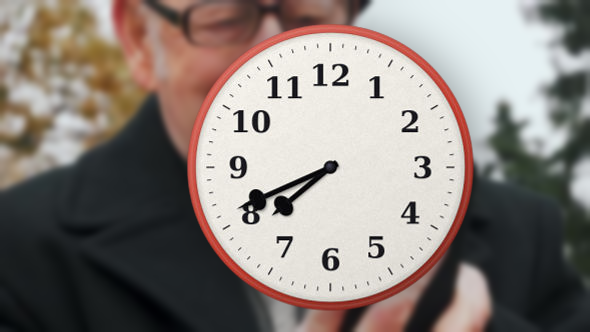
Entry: 7 h 41 min
